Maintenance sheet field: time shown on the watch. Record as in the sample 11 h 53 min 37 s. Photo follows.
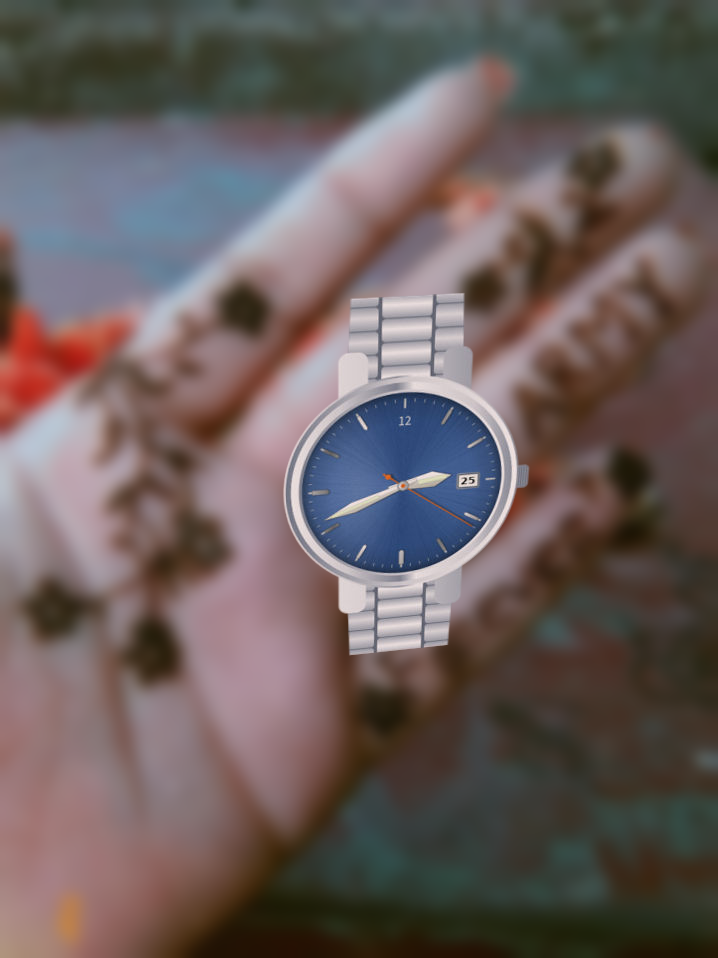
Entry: 2 h 41 min 21 s
